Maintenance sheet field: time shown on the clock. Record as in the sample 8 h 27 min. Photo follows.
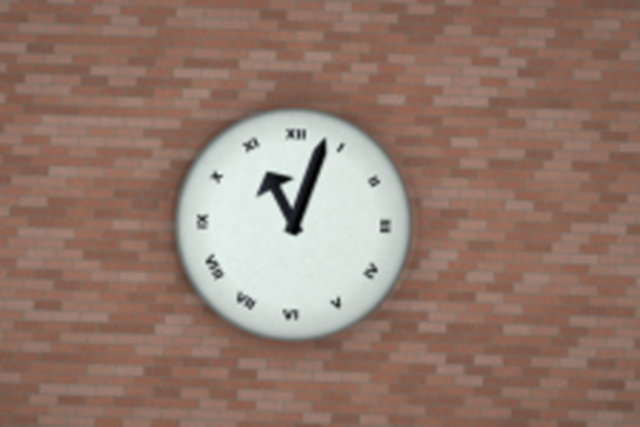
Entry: 11 h 03 min
